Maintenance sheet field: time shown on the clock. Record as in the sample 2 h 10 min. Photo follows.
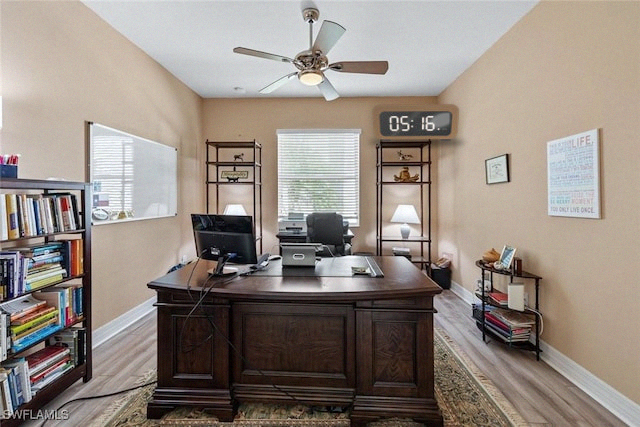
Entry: 5 h 16 min
